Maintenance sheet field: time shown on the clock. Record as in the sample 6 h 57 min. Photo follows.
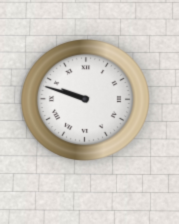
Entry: 9 h 48 min
